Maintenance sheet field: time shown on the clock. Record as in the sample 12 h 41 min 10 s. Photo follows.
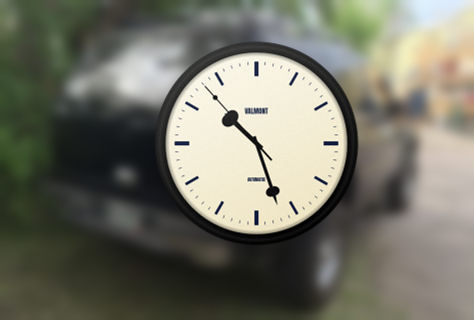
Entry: 10 h 26 min 53 s
